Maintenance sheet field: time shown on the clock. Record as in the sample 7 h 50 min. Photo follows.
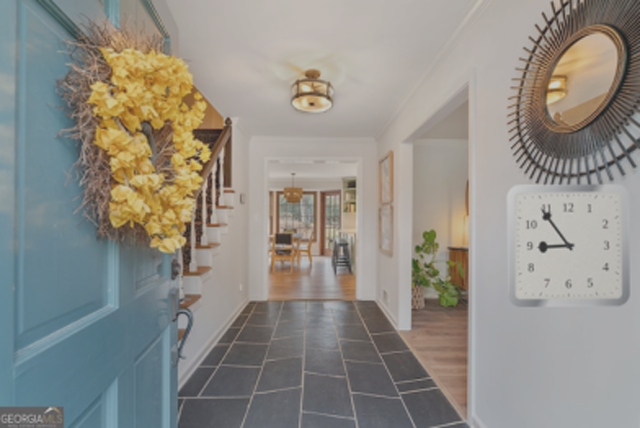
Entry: 8 h 54 min
